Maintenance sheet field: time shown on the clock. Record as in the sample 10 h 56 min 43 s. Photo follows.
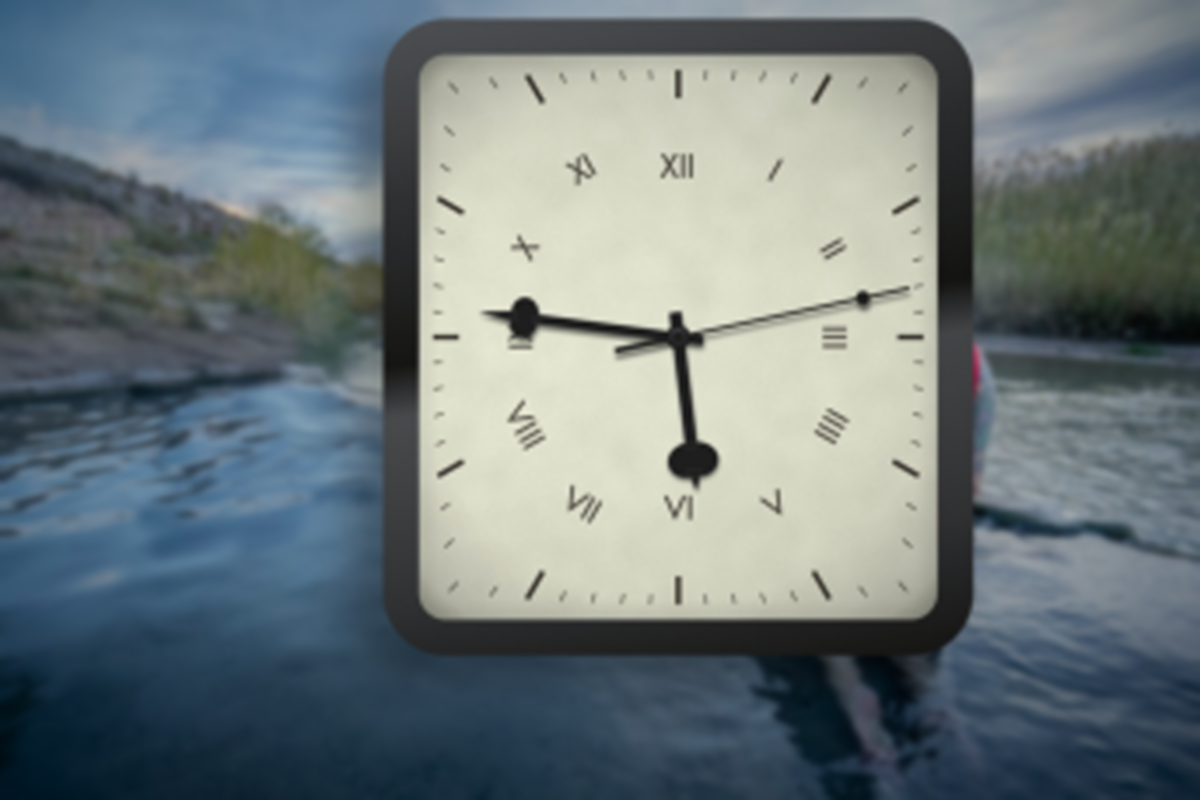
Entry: 5 h 46 min 13 s
